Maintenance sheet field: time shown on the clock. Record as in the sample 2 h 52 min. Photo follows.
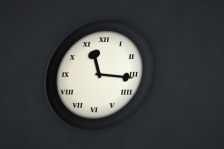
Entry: 11 h 16 min
